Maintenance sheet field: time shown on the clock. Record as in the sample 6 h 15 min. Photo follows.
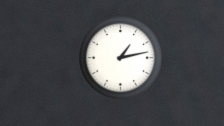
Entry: 1 h 13 min
